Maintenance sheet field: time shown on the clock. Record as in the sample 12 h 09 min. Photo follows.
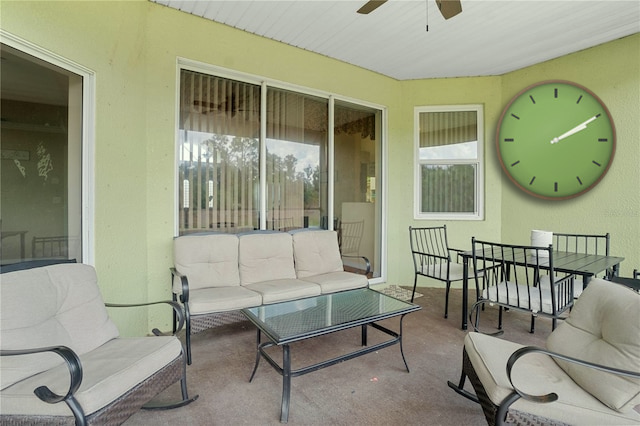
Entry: 2 h 10 min
